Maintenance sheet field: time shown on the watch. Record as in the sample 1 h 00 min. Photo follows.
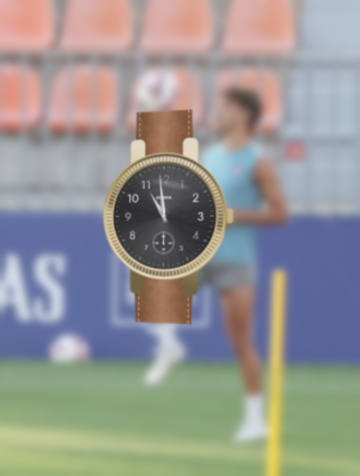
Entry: 10 h 59 min
